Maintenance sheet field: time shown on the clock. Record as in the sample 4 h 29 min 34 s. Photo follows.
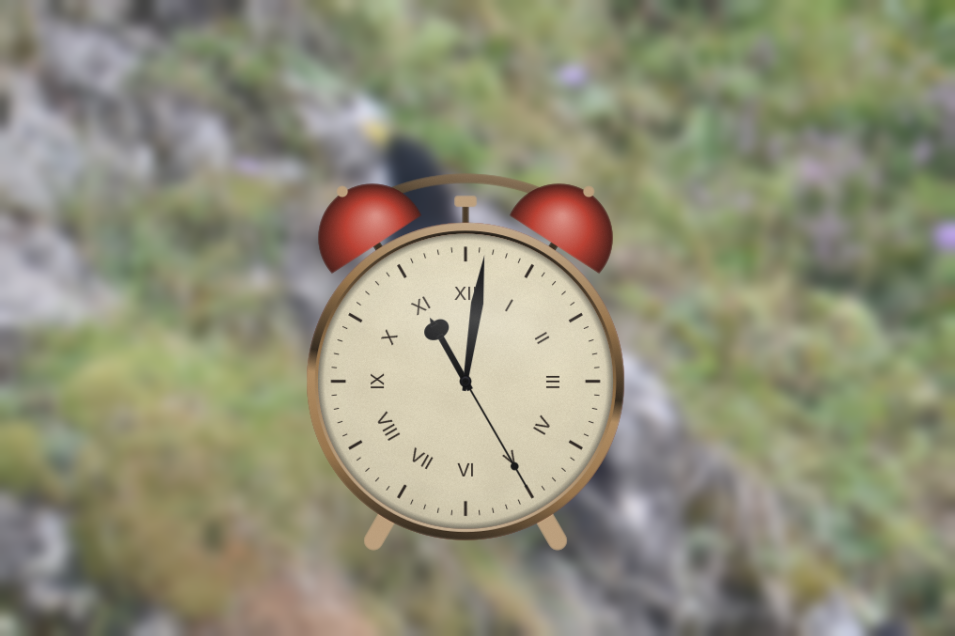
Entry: 11 h 01 min 25 s
